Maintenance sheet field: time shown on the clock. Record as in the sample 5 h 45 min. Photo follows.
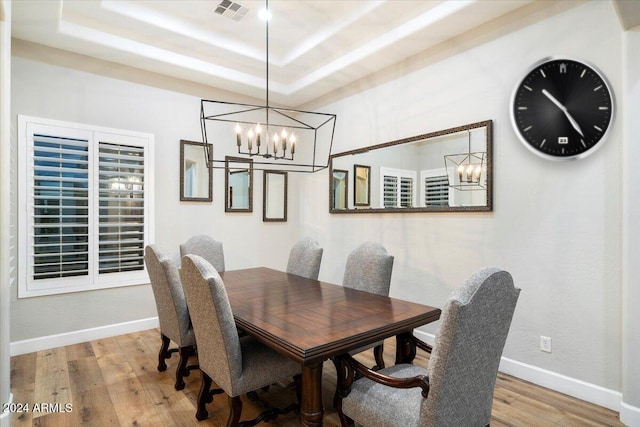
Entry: 10 h 24 min
